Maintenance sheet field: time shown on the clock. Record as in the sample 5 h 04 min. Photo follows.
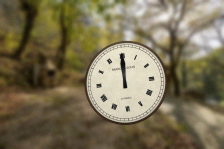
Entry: 12 h 00 min
